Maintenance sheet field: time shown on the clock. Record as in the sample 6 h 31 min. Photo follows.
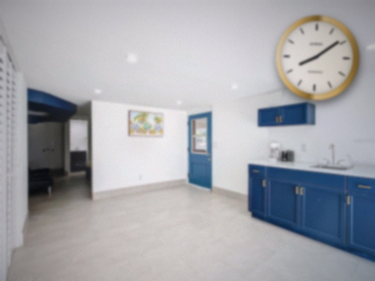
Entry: 8 h 09 min
